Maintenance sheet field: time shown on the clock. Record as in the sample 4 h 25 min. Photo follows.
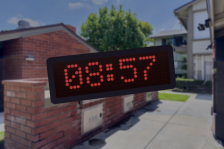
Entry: 8 h 57 min
